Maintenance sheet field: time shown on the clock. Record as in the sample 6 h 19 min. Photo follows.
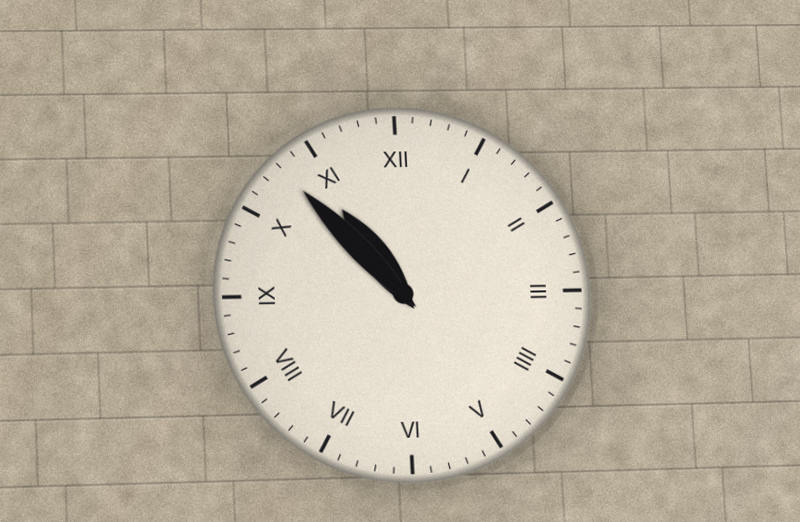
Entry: 10 h 53 min
